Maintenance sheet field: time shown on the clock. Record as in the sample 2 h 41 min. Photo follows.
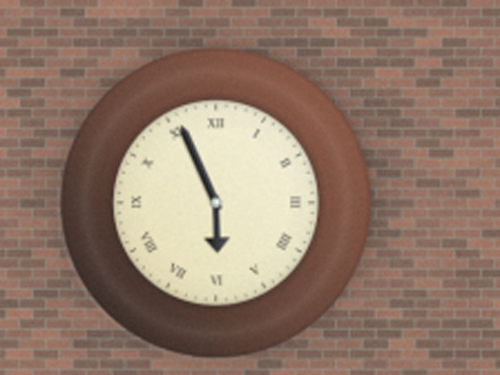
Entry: 5 h 56 min
